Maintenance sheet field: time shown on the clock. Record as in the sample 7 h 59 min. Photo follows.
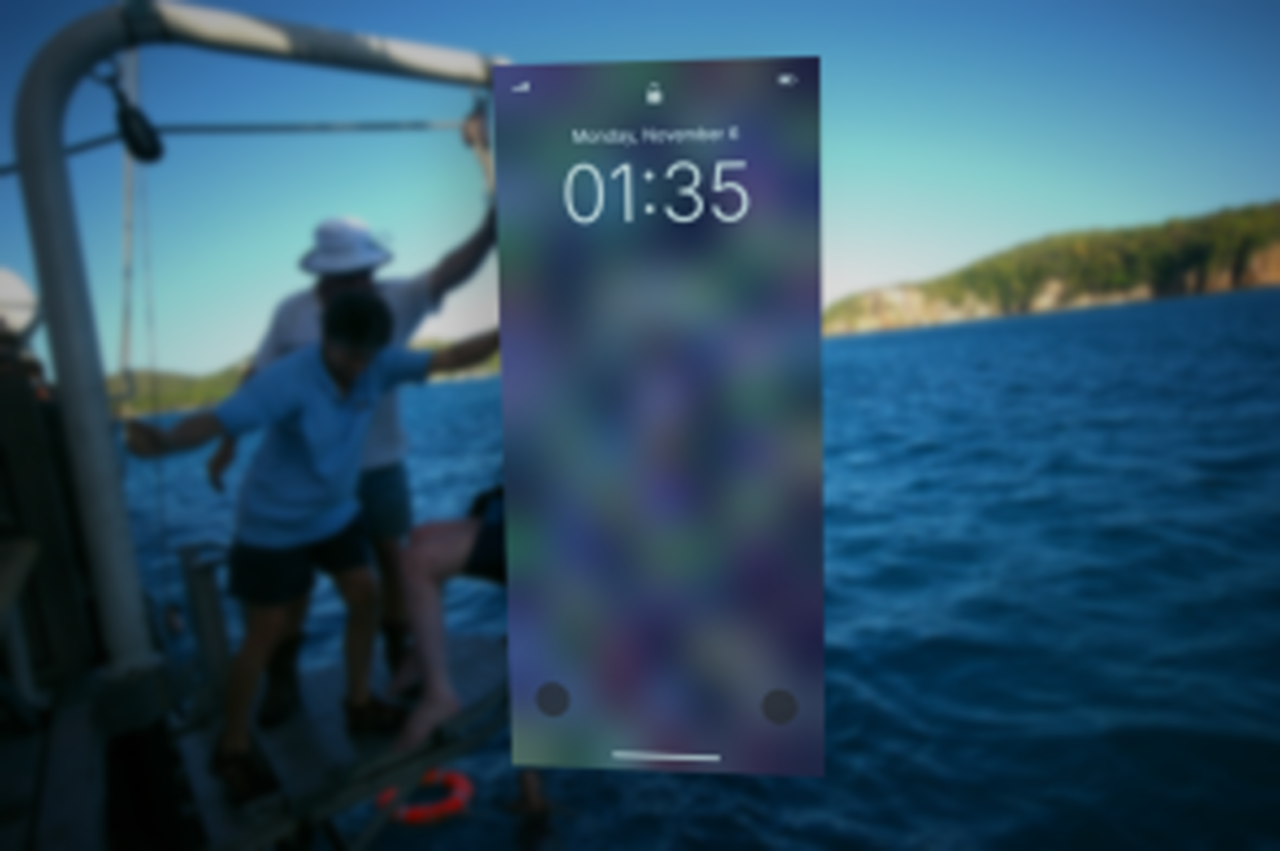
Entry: 1 h 35 min
